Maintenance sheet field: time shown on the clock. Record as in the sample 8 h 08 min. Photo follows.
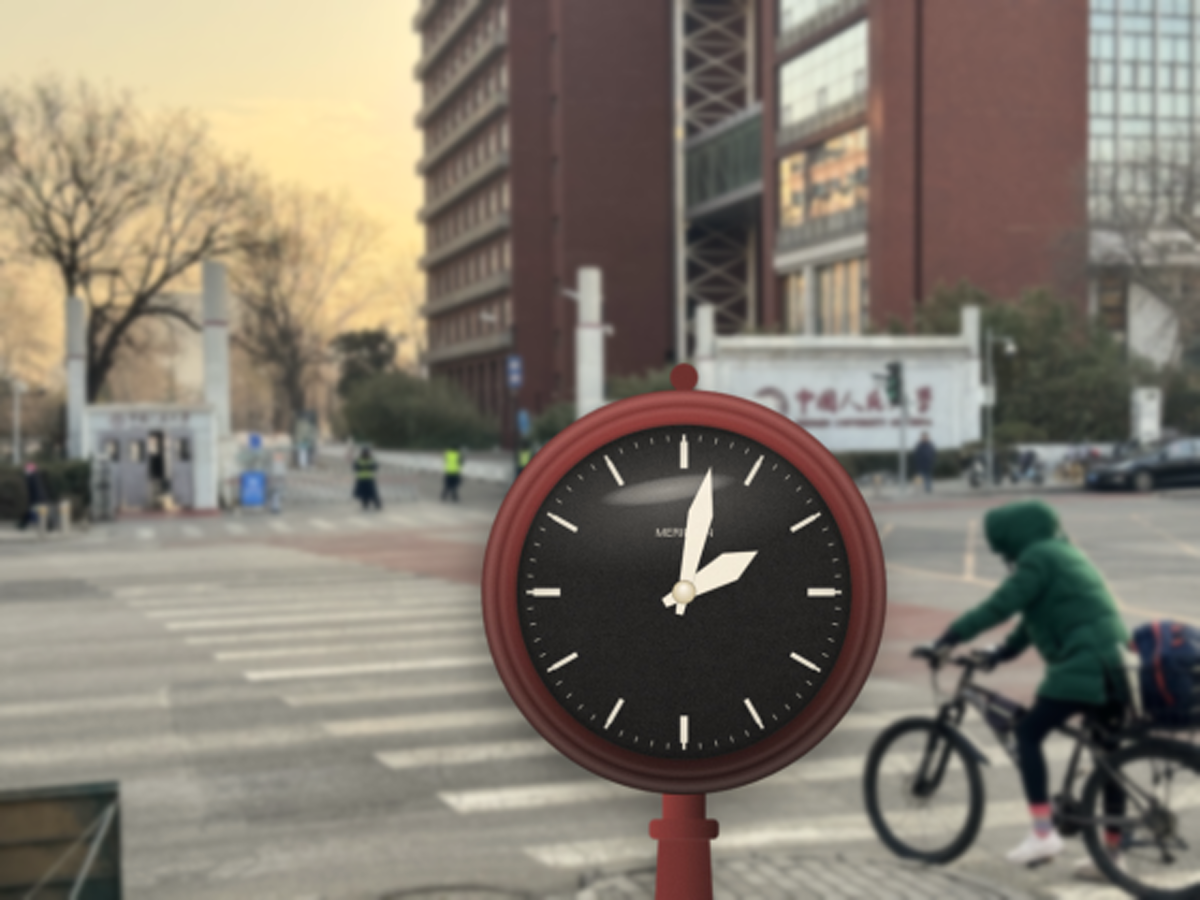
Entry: 2 h 02 min
